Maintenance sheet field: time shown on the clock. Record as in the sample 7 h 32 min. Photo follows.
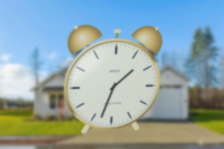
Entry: 1 h 33 min
